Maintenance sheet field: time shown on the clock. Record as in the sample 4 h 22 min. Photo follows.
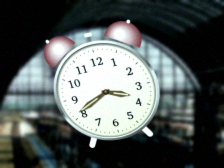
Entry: 3 h 41 min
